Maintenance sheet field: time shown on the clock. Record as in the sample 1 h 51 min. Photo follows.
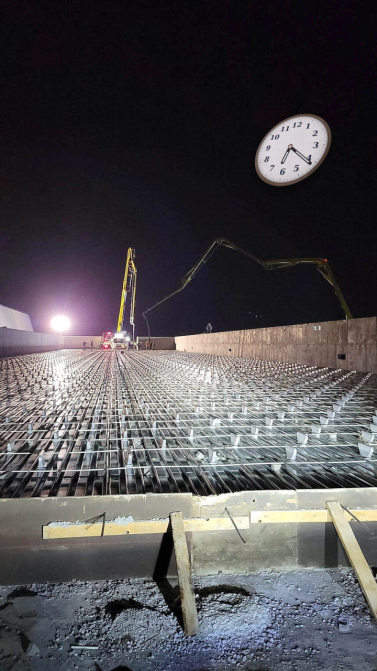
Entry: 6 h 21 min
